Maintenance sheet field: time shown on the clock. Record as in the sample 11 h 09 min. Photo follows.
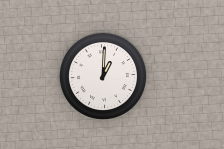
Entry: 1 h 01 min
